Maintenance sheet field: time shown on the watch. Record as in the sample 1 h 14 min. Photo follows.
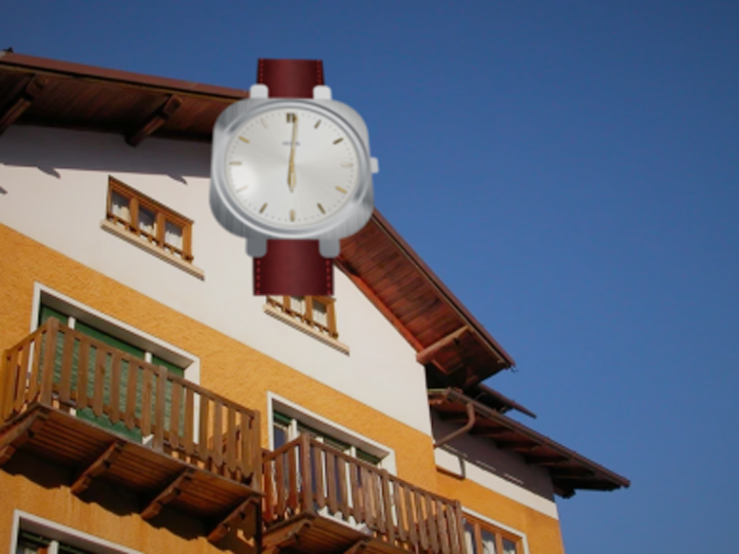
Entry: 6 h 01 min
